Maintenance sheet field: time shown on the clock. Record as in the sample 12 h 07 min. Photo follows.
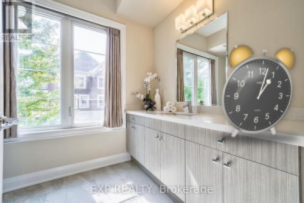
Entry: 1 h 02 min
